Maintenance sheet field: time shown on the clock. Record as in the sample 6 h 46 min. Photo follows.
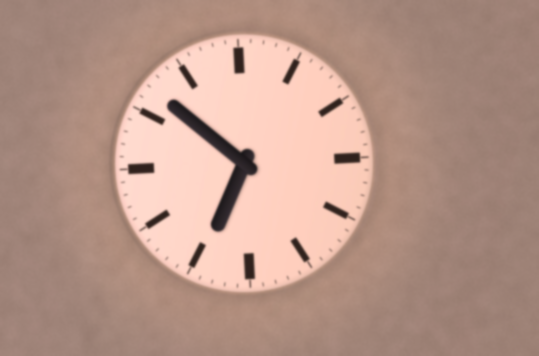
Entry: 6 h 52 min
